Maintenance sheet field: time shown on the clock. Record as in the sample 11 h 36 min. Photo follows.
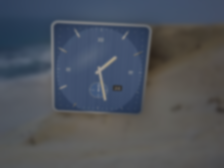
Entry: 1 h 28 min
